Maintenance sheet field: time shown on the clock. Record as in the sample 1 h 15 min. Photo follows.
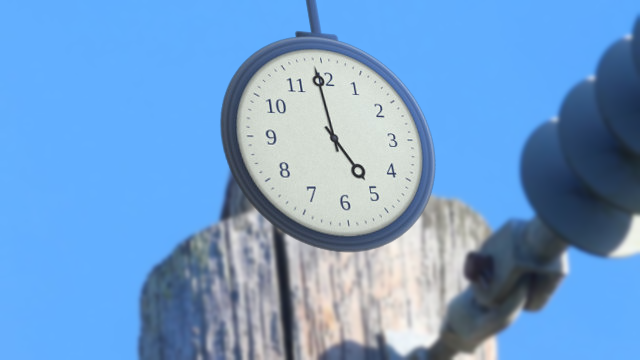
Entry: 4 h 59 min
